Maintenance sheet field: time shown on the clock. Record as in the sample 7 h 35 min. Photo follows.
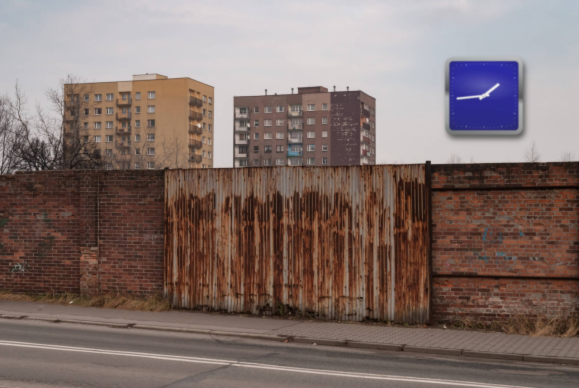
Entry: 1 h 44 min
